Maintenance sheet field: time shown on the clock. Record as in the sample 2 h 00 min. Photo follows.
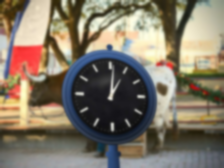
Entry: 1 h 01 min
